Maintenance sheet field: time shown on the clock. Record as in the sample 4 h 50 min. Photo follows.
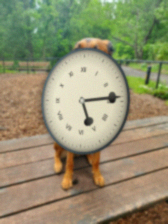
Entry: 5 h 14 min
